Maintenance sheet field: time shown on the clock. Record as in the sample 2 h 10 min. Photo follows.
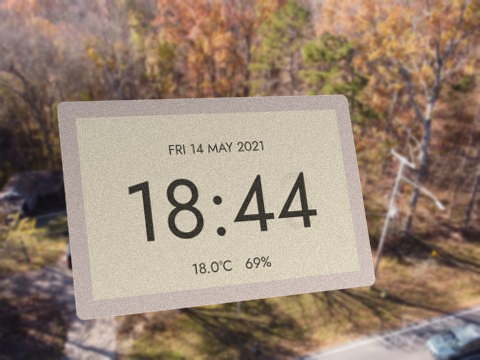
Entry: 18 h 44 min
